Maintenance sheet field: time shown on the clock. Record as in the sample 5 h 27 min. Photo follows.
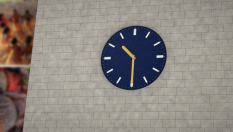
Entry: 10 h 30 min
